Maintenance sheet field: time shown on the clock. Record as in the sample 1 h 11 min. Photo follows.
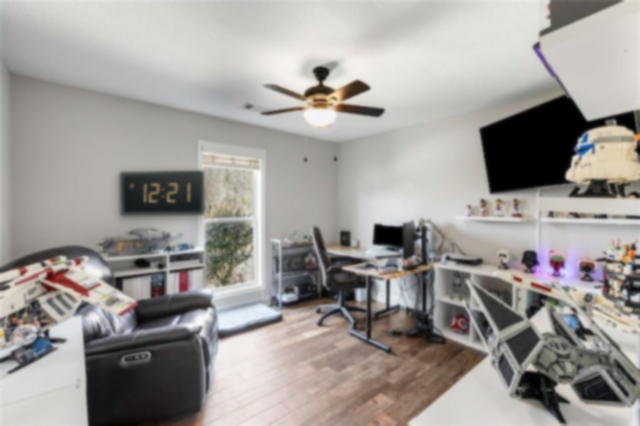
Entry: 12 h 21 min
